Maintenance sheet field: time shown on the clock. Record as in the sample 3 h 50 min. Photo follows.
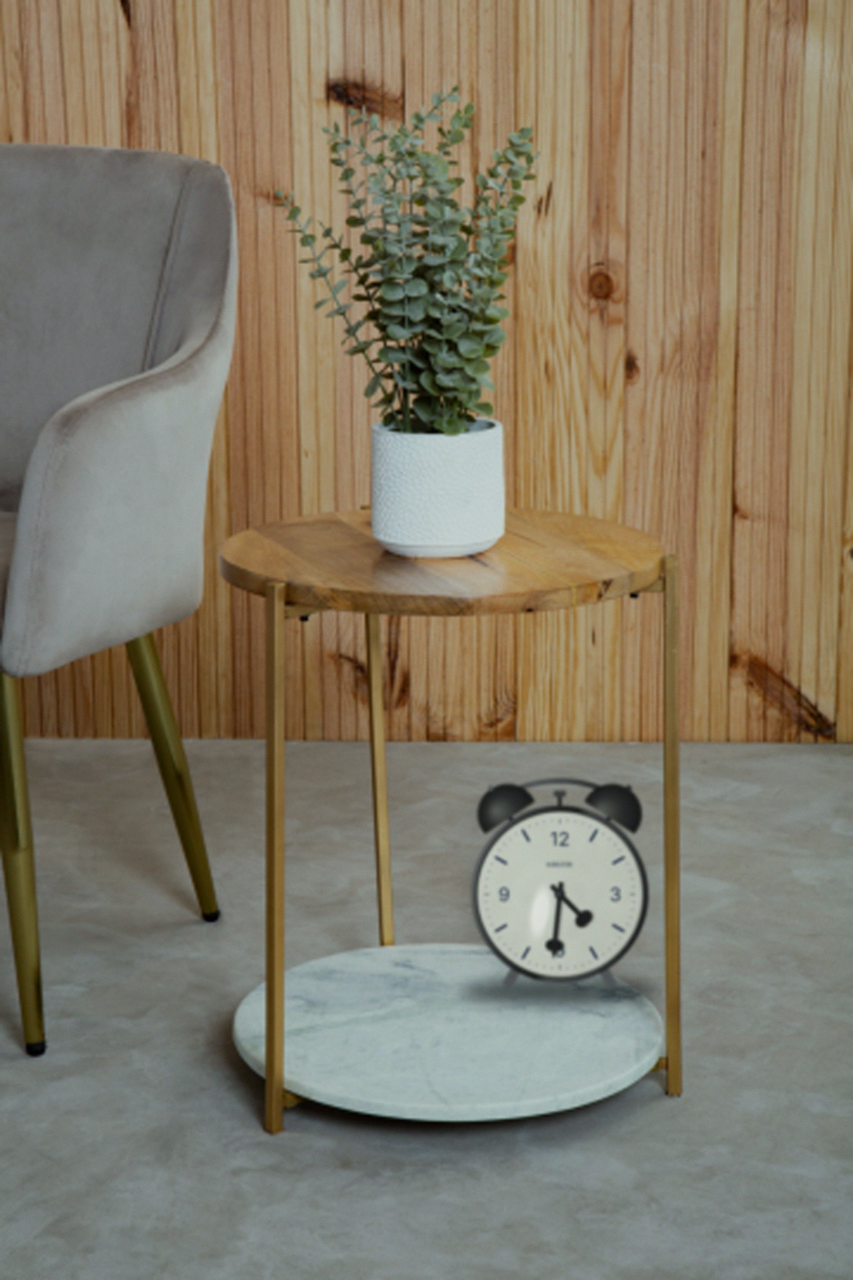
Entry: 4 h 31 min
